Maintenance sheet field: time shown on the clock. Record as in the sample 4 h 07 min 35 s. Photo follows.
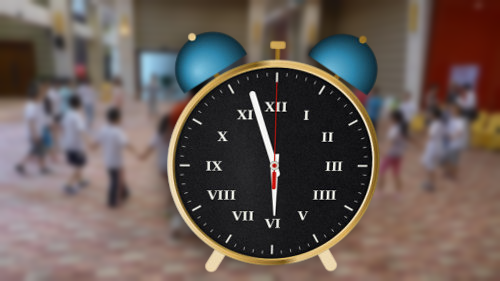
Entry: 5 h 57 min 00 s
